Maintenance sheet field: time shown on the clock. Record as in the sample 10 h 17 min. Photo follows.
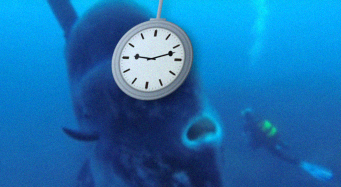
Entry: 9 h 12 min
